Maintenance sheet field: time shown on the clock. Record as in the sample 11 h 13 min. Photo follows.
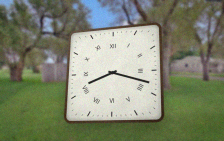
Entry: 8 h 18 min
